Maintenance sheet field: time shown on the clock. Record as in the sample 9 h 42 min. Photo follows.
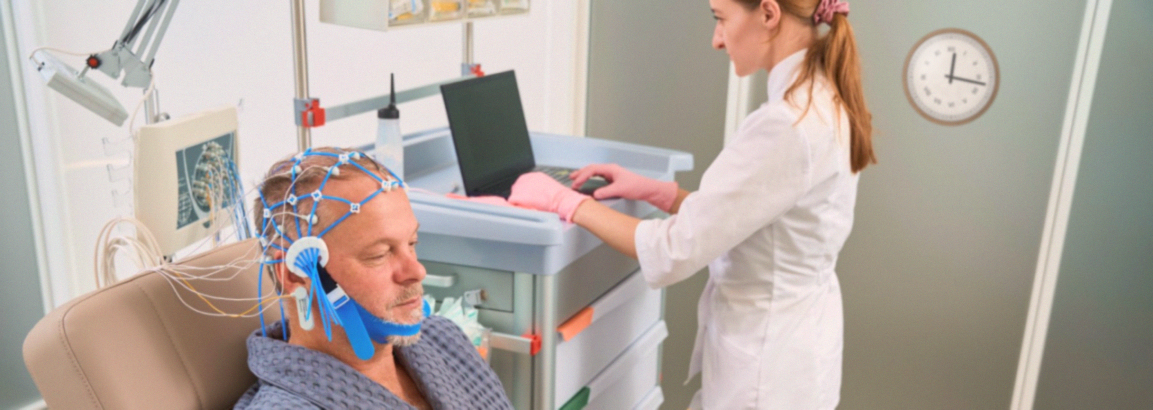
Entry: 12 h 17 min
